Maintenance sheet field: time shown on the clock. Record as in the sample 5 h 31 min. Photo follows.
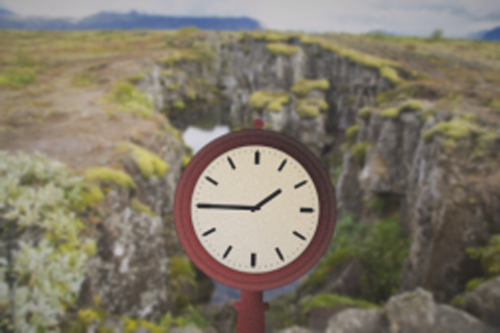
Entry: 1 h 45 min
